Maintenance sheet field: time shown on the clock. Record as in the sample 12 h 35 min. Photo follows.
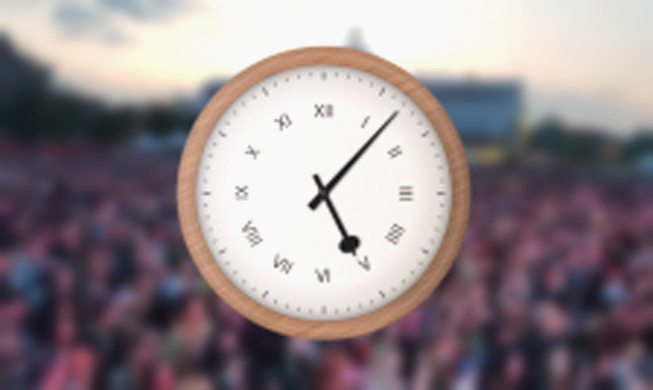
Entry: 5 h 07 min
